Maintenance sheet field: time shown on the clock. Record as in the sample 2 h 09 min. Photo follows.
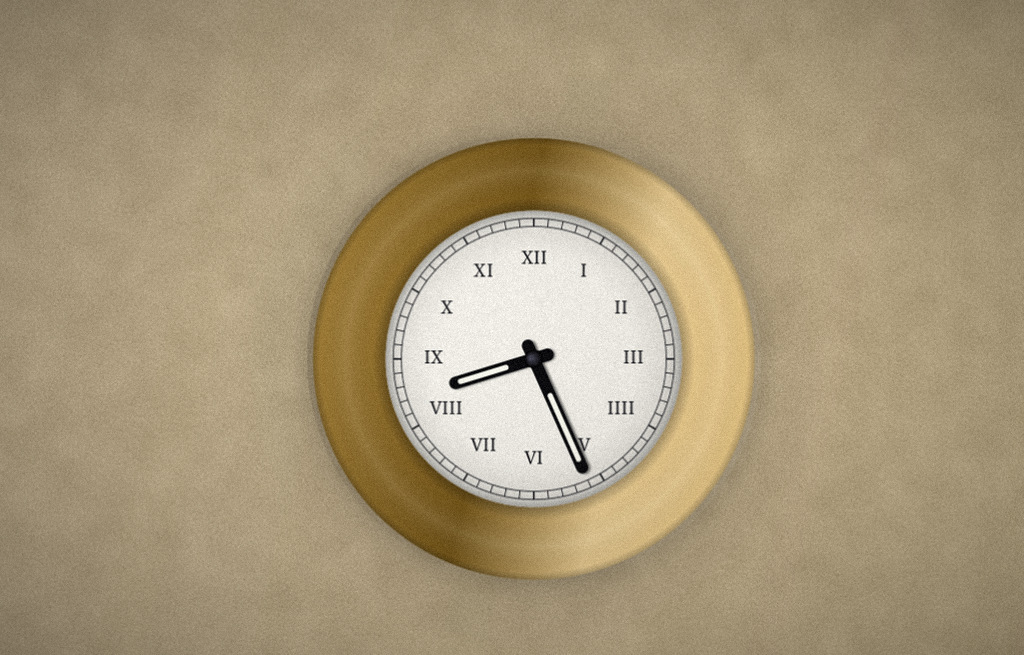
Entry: 8 h 26 min
